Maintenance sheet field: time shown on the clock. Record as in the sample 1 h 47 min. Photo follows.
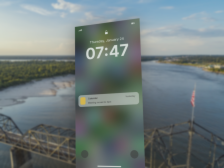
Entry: 7 h 47 min
